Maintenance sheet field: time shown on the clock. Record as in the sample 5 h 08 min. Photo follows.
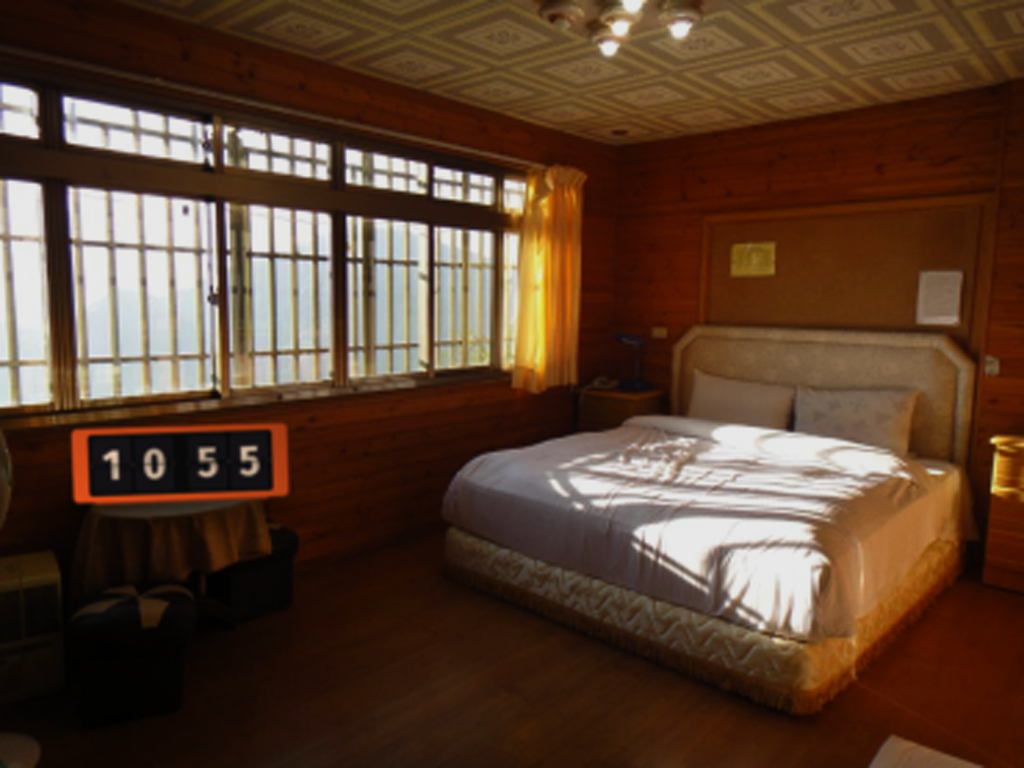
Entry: 10 h 55 min
